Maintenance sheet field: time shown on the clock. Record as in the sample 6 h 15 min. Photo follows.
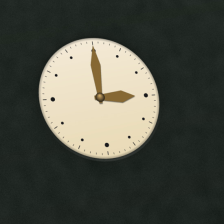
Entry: 3 h 00 min
